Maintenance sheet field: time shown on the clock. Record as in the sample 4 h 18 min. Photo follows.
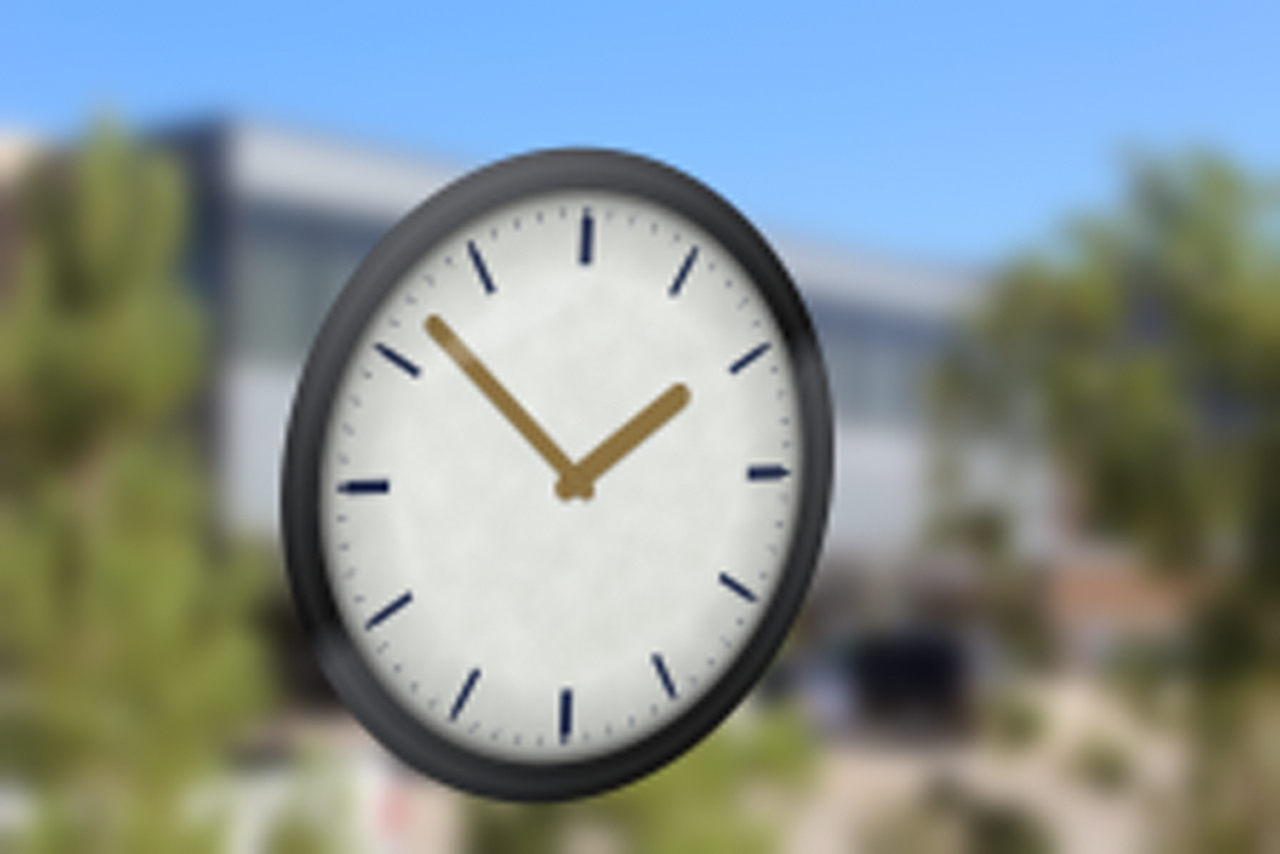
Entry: 1 h 52 min
